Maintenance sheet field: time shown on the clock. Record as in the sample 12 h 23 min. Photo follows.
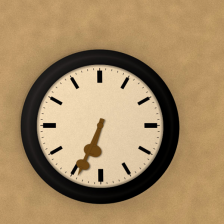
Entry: 6 h 34 min
